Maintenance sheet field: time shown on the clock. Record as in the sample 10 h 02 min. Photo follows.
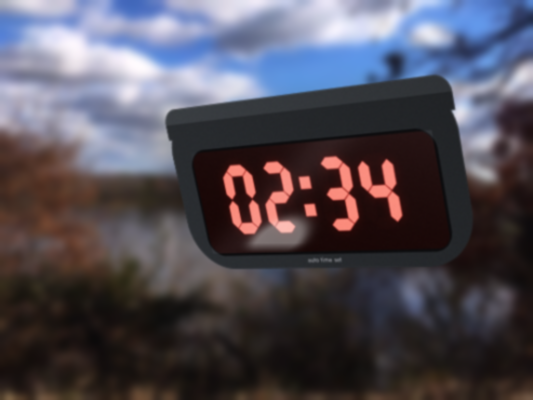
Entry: 2 h 34 min
